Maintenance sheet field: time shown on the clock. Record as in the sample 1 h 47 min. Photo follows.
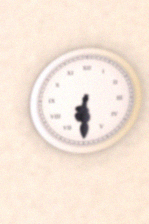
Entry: 6 h 30 min
